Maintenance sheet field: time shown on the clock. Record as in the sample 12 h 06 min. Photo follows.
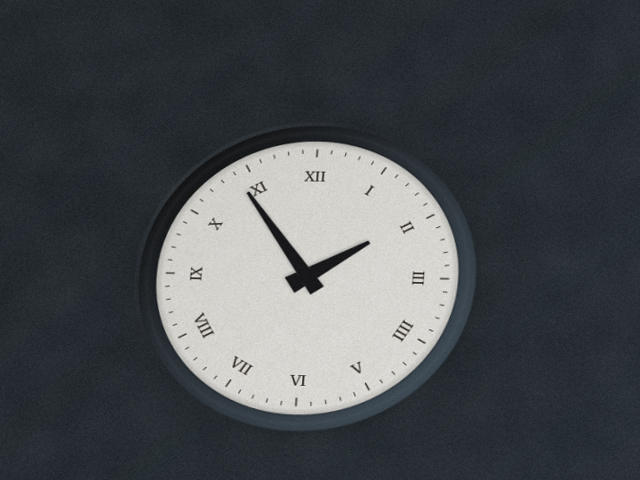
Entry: 1 h 54 min
